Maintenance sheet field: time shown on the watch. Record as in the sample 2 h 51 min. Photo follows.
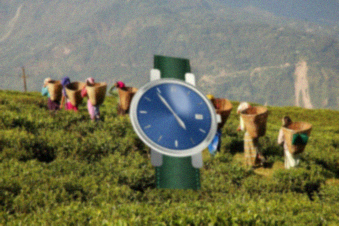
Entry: 4 h 54 min
